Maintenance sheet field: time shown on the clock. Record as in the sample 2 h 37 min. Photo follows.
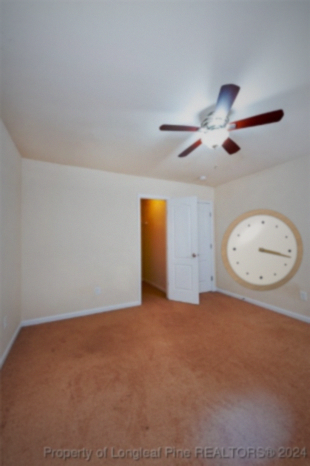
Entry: 3 h 17 min
